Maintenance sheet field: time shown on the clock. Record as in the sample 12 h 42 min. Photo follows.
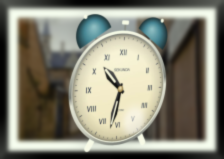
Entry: 10 h 32 min
